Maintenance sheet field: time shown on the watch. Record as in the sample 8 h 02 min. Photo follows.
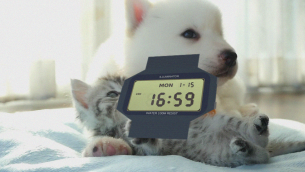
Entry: 16 h 59 min
